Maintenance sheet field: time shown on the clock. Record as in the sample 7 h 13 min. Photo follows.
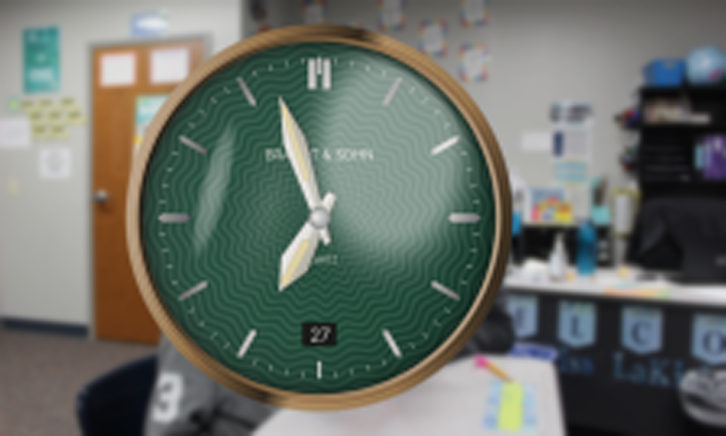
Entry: 6 h 57 min
